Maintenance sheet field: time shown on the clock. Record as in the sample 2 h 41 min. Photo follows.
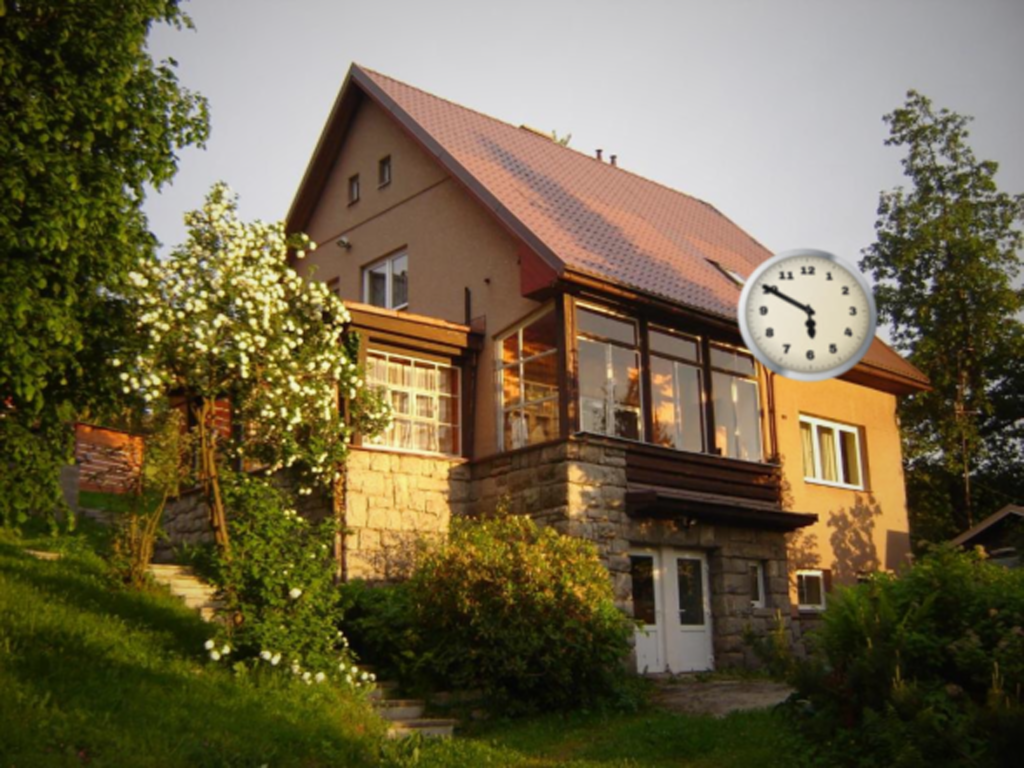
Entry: 5 h 50 min
